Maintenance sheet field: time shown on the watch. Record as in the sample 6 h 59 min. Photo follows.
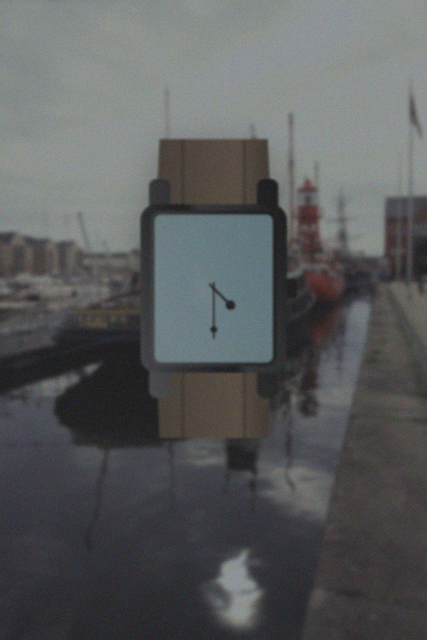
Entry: 4 h 30 min
